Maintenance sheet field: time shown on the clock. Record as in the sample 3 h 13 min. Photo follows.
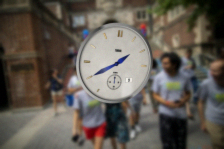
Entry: 1 h 40 min
